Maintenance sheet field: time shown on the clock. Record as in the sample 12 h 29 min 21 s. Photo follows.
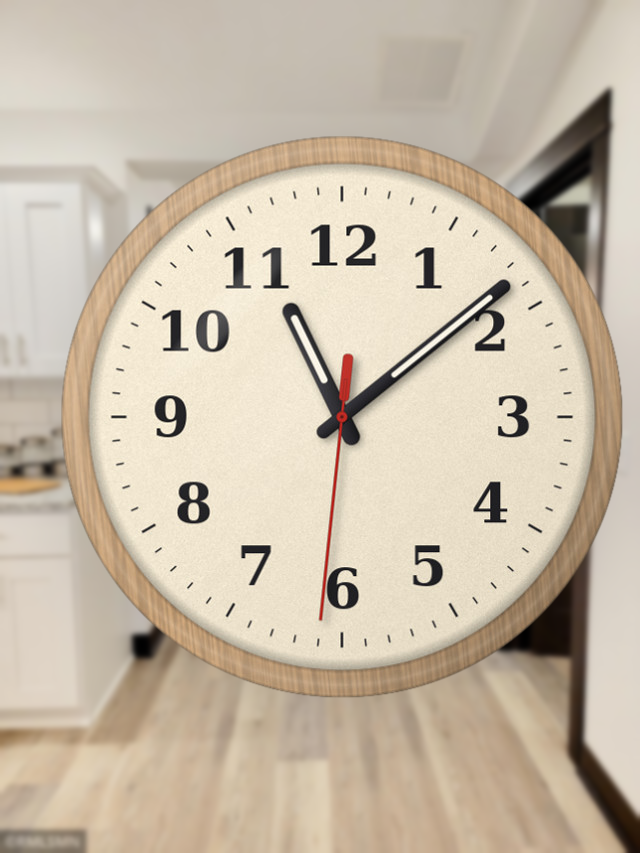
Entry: 11 h 08 min 31 s
